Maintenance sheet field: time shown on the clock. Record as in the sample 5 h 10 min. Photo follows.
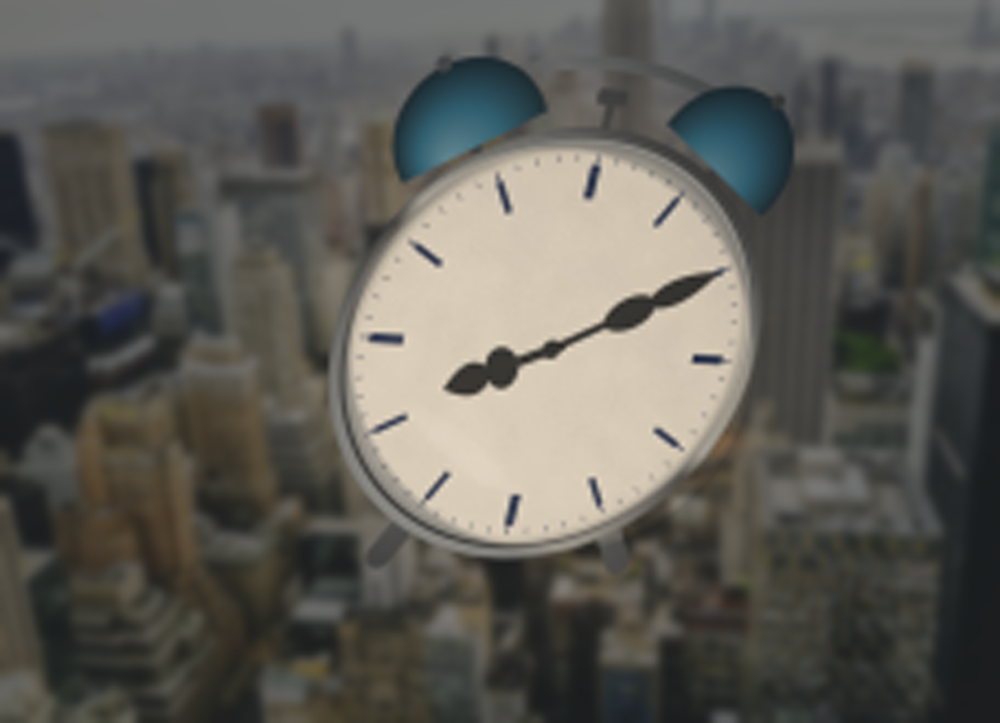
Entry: 8 h 10 min
